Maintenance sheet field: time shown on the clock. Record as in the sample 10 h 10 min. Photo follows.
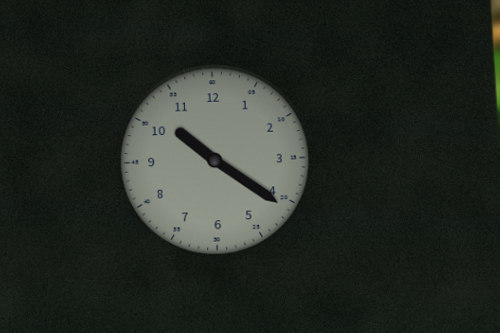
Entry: 10 h 21 min
